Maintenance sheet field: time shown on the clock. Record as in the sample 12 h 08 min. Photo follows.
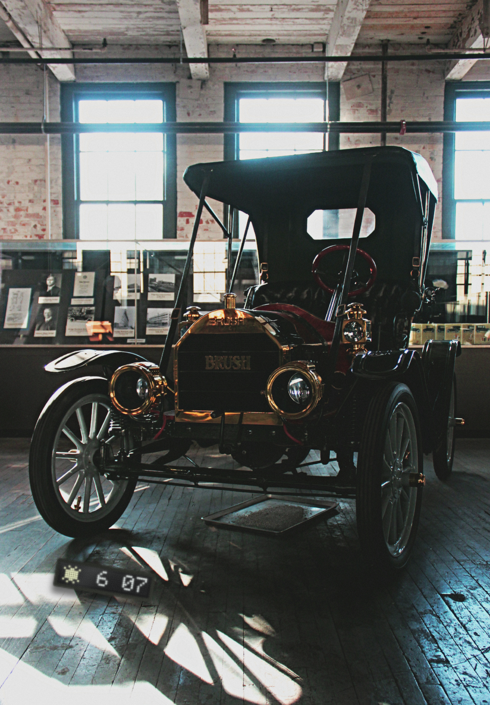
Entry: 6 h 07 min
